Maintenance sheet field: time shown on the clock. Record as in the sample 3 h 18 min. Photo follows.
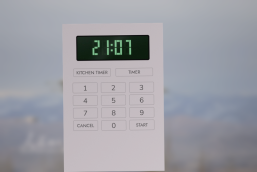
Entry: 21 h 07 min
